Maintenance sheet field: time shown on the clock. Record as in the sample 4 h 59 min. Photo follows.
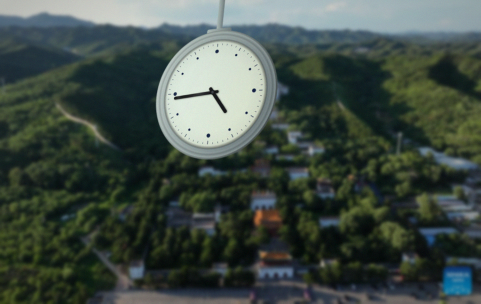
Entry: 4 h 44 min
